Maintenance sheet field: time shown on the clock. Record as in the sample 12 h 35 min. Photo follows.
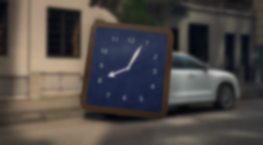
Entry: 8 h 04 min
